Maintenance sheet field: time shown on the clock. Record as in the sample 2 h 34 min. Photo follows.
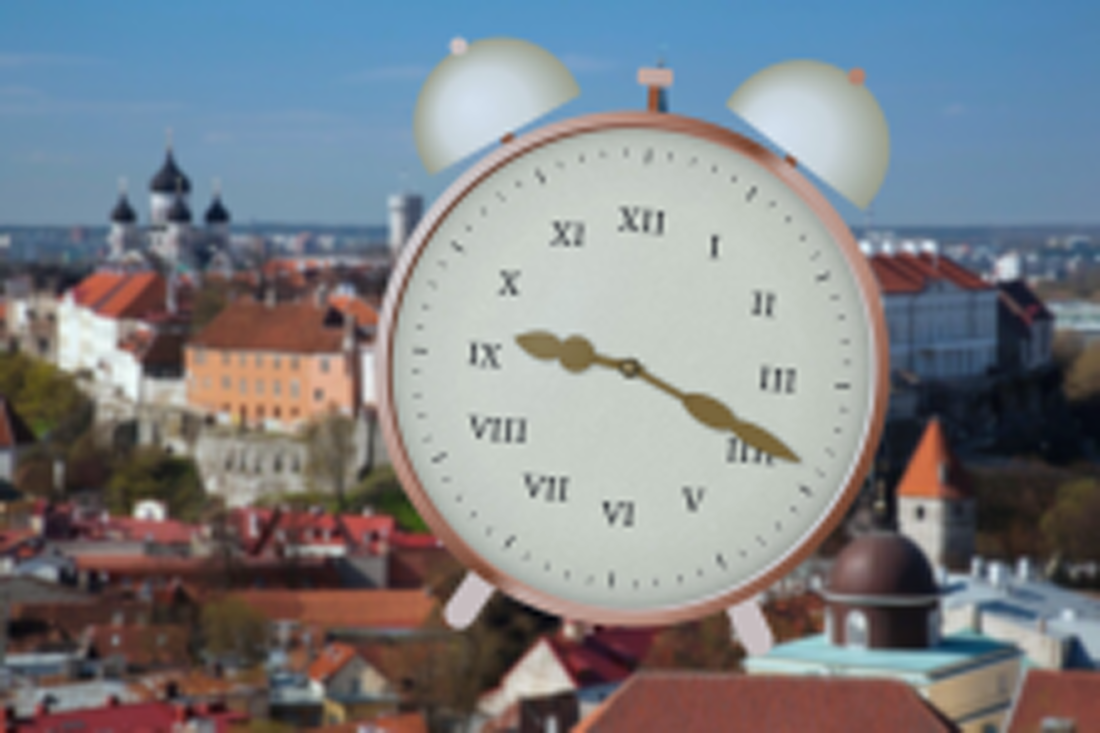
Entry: 9 h 19 min
